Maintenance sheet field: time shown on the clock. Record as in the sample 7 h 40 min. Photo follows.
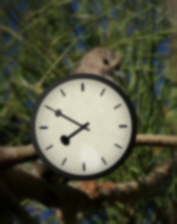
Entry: 7 h 50 min
